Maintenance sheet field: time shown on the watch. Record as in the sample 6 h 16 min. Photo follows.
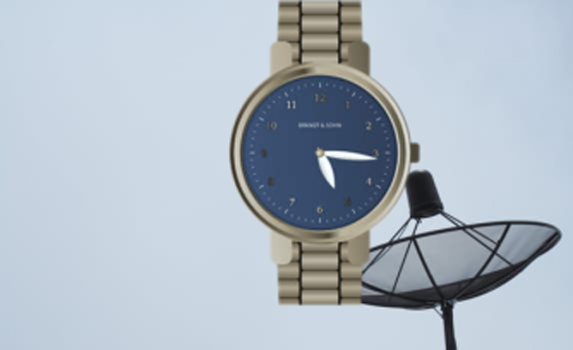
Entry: 5 h 16 min
